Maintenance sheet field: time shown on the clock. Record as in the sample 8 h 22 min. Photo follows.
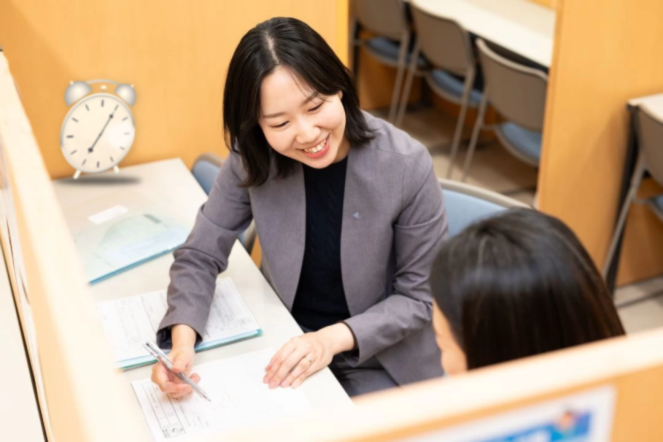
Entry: 7 h 05 min
